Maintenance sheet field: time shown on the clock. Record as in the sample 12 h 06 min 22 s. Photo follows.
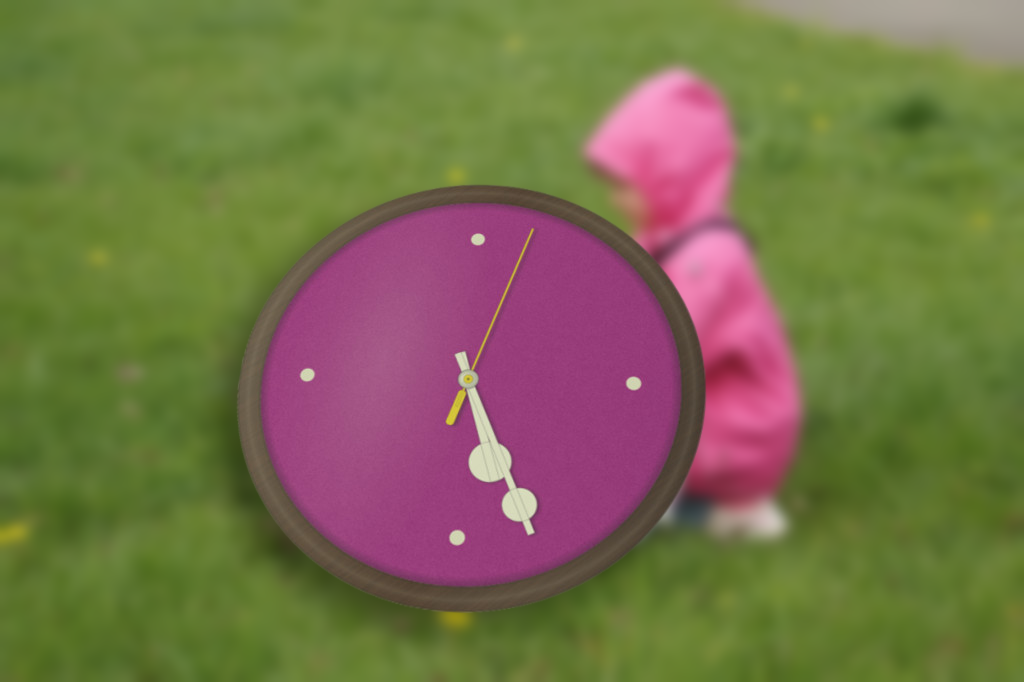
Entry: 5 h 26 min 03 s
